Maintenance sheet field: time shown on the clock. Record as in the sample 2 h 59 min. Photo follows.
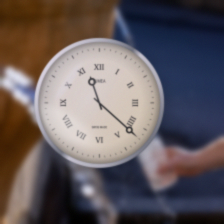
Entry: 11 h 22 min
